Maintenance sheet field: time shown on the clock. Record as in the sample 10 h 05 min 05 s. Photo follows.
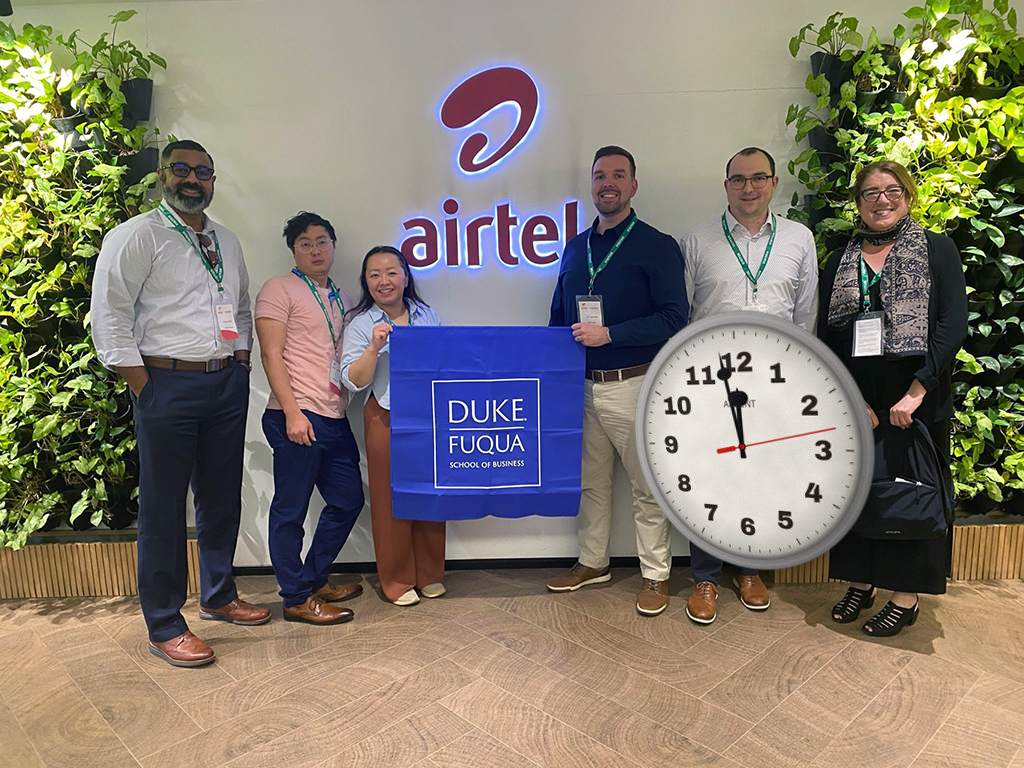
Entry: 11 h 58 min 13 s
